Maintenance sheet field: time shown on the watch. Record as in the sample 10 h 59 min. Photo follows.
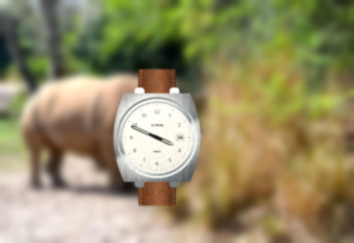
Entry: 3 h 49 min
